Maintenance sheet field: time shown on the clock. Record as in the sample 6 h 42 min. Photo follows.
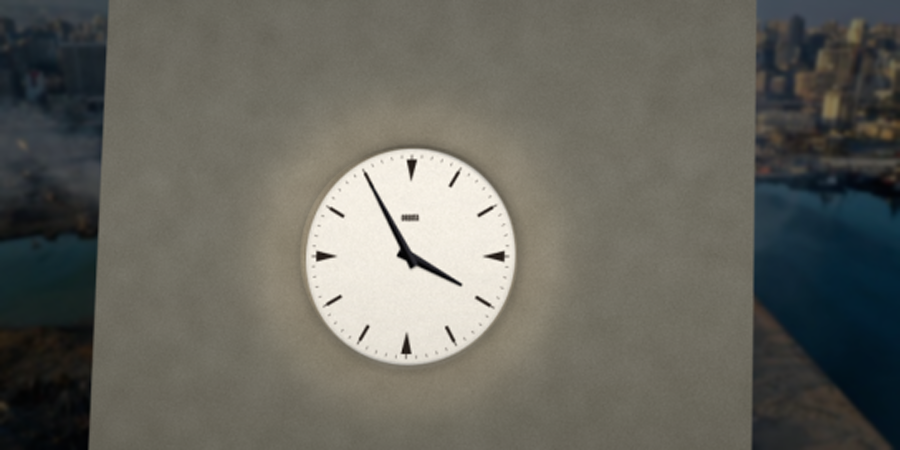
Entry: 3 h 55 min
